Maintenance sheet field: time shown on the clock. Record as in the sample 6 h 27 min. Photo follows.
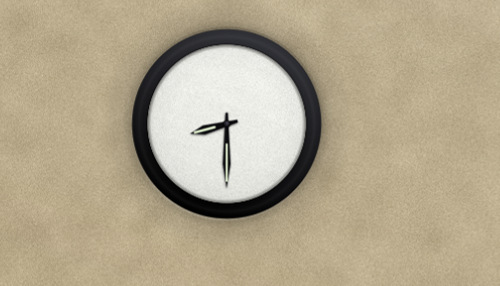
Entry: 8 h 30 min
